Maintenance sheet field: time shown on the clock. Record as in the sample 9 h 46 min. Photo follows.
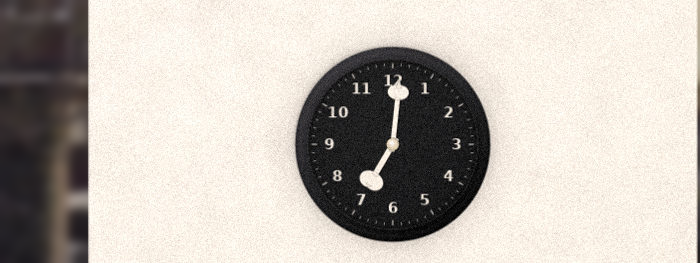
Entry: 7 h 01 min
